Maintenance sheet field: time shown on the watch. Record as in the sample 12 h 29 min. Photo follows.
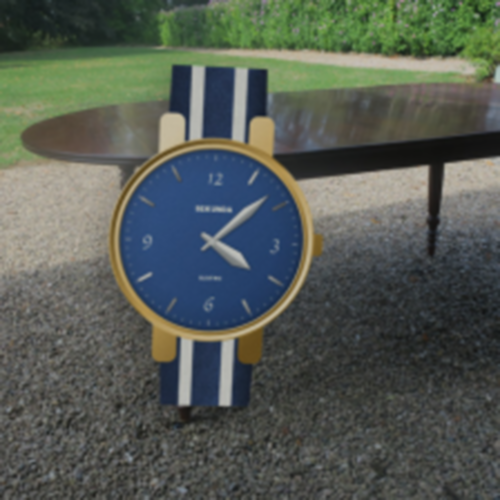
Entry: 4 h 08 min
